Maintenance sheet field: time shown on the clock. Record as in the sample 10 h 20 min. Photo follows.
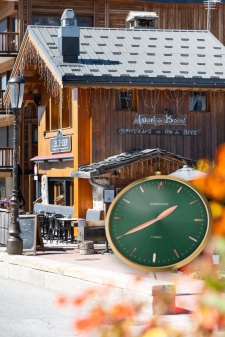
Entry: 1 h 40 min
